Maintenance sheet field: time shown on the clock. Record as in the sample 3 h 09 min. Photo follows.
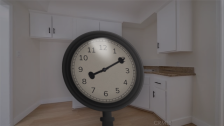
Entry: 8 h 10 min
